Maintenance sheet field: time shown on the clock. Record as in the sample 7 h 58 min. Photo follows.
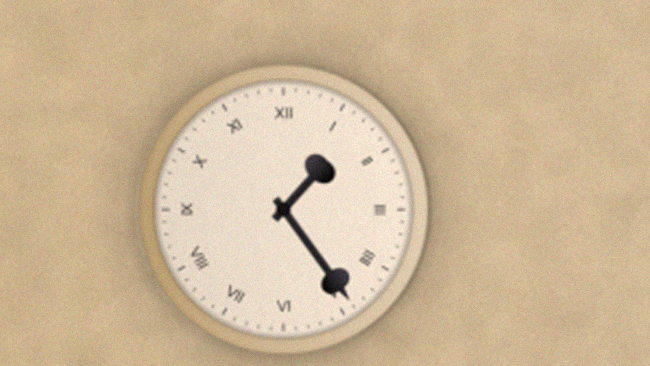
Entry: 1 h 24 min
